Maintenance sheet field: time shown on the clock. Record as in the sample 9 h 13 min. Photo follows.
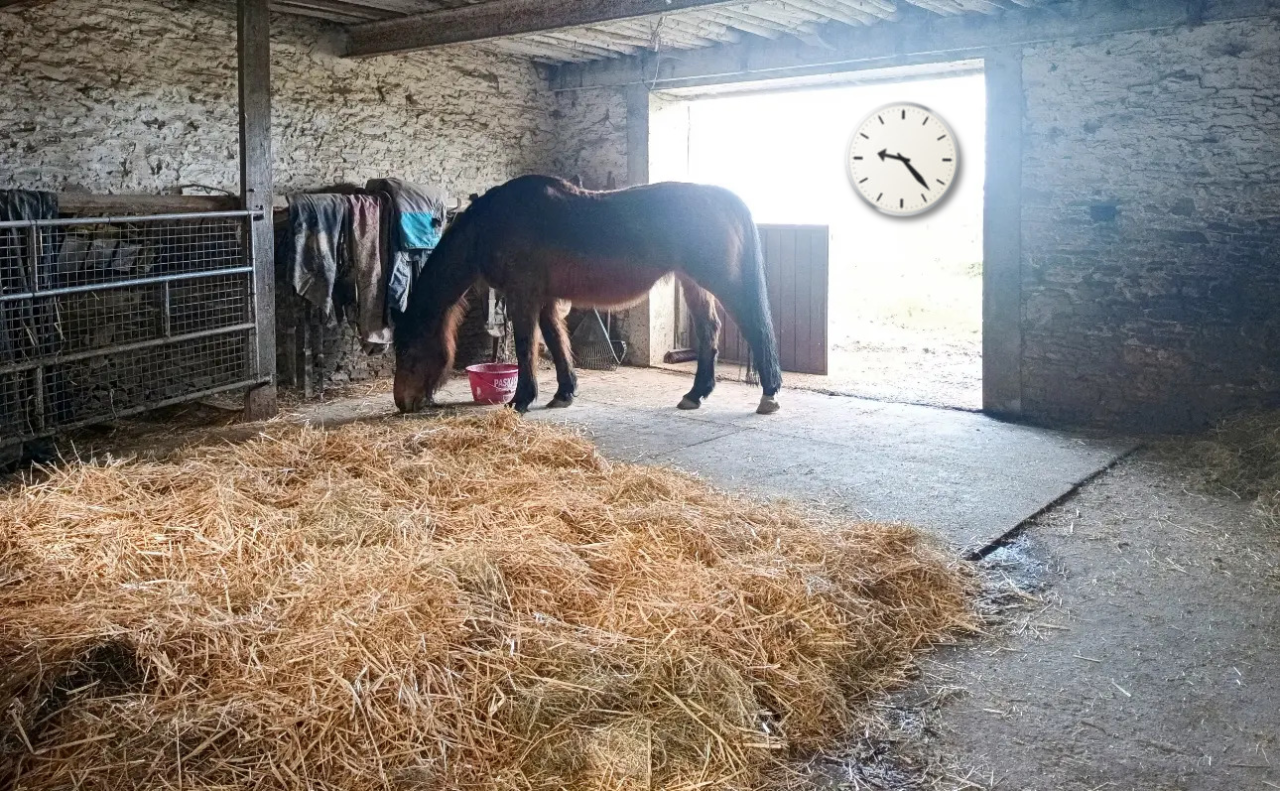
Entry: 9 h 23 min
